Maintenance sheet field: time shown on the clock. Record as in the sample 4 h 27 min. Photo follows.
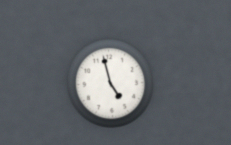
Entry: 4 h 58 min
